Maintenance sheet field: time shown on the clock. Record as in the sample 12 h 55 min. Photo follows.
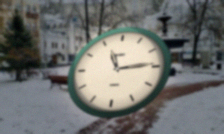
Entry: 11 h 14 min
